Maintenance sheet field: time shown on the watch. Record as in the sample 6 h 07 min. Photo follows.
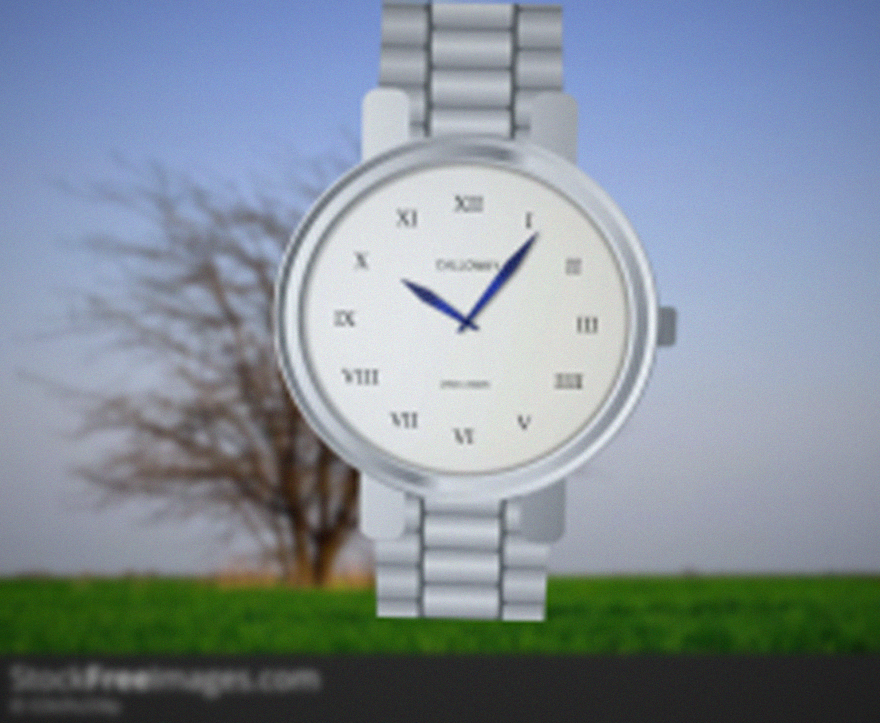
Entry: 10 h 06 min
